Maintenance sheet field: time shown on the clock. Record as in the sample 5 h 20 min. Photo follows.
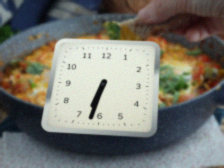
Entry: 6 h 32 min
